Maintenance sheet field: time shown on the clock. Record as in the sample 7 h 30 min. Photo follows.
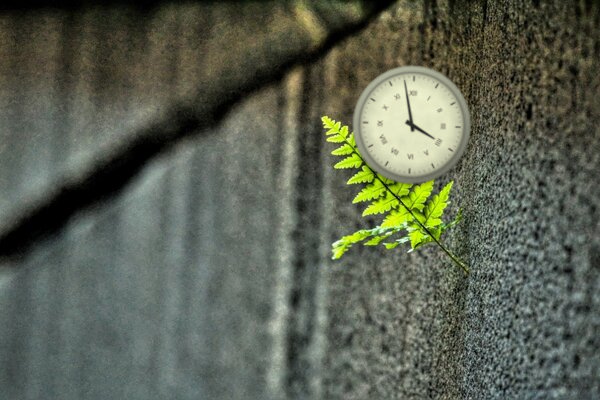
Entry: 3 h 58 min
